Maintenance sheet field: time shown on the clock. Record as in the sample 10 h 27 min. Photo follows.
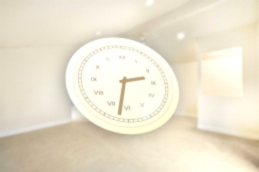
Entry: 2 h 32 min
